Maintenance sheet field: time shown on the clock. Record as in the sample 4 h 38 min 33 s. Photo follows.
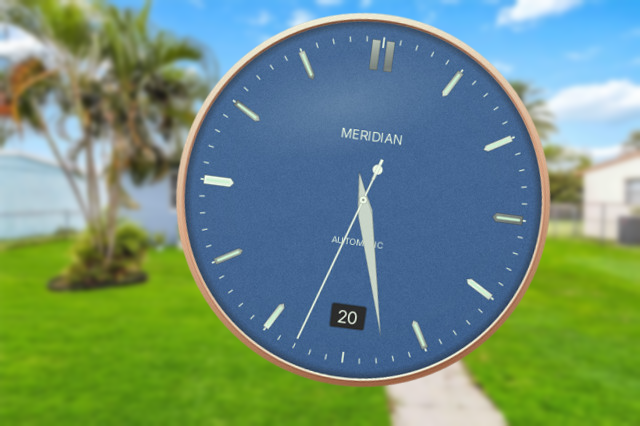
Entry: 5 h 27 min 33 s
